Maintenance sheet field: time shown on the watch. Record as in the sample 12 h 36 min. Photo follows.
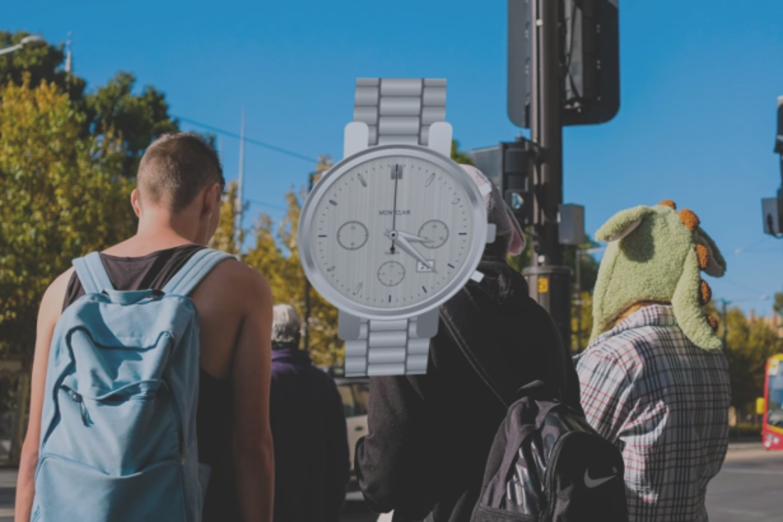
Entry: 3 h 22 min
